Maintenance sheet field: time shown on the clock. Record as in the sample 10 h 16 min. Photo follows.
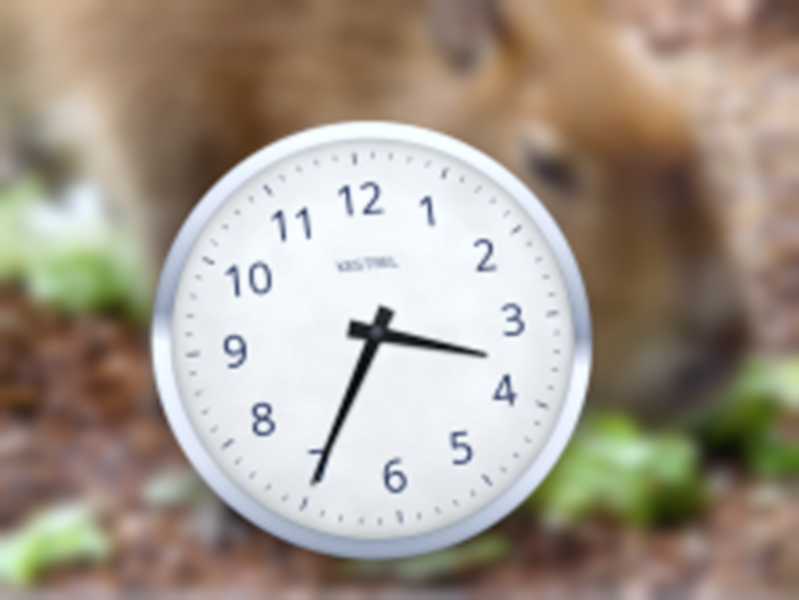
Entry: 3 h 35 min
